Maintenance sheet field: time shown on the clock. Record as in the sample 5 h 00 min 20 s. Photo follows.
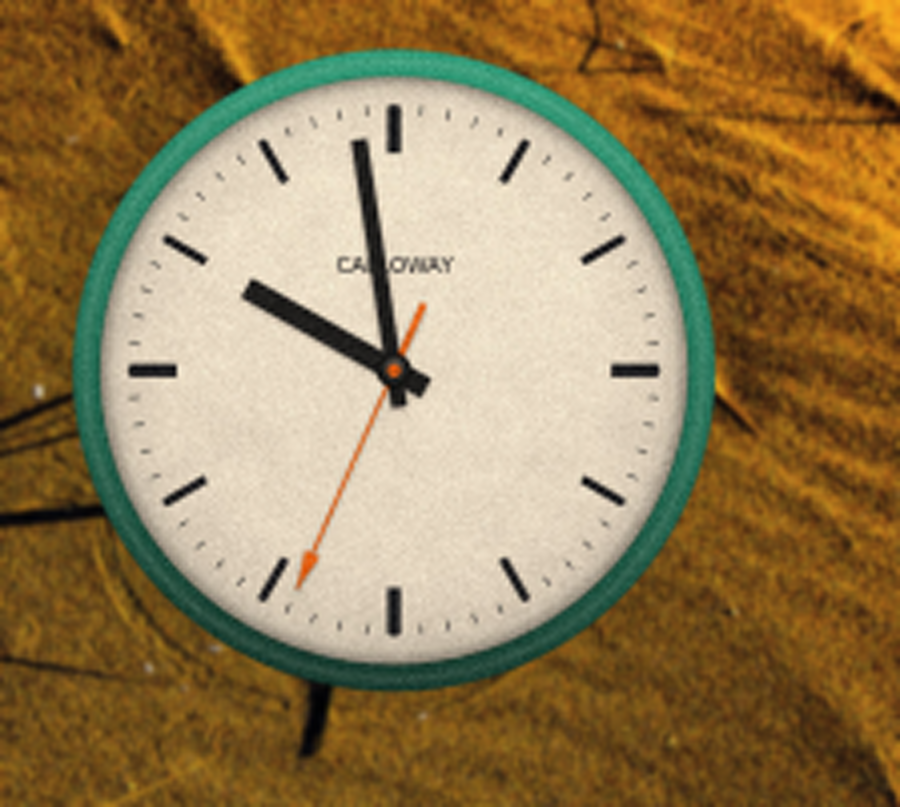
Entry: 9 h 58 min 34 s
